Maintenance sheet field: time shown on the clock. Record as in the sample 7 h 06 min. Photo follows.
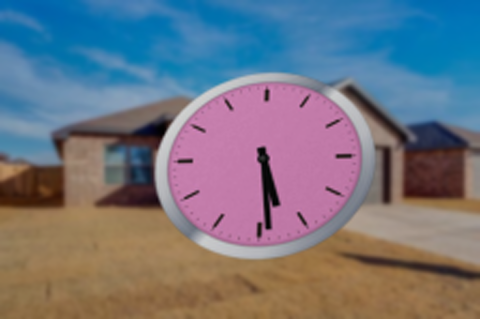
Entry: 5 h 29 min
